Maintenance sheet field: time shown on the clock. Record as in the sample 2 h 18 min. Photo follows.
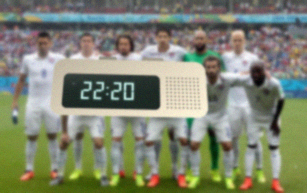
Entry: 22 h 20 min
